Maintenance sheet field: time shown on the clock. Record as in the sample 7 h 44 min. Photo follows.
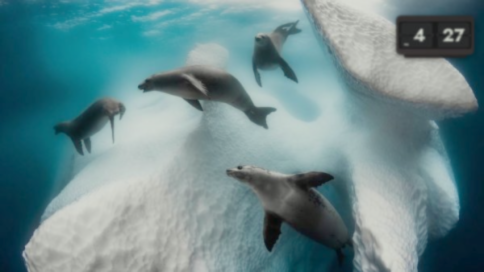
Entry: 4 h 27 min
